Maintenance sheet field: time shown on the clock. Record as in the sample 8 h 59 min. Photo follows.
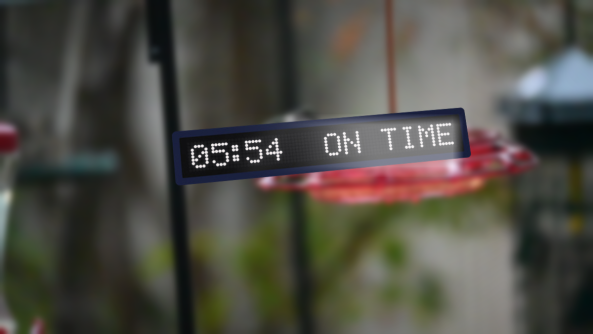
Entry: 5 h 54 min
